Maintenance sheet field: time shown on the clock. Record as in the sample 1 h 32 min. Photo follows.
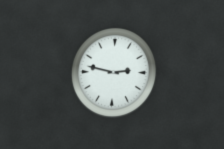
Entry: 2 h 47 min
